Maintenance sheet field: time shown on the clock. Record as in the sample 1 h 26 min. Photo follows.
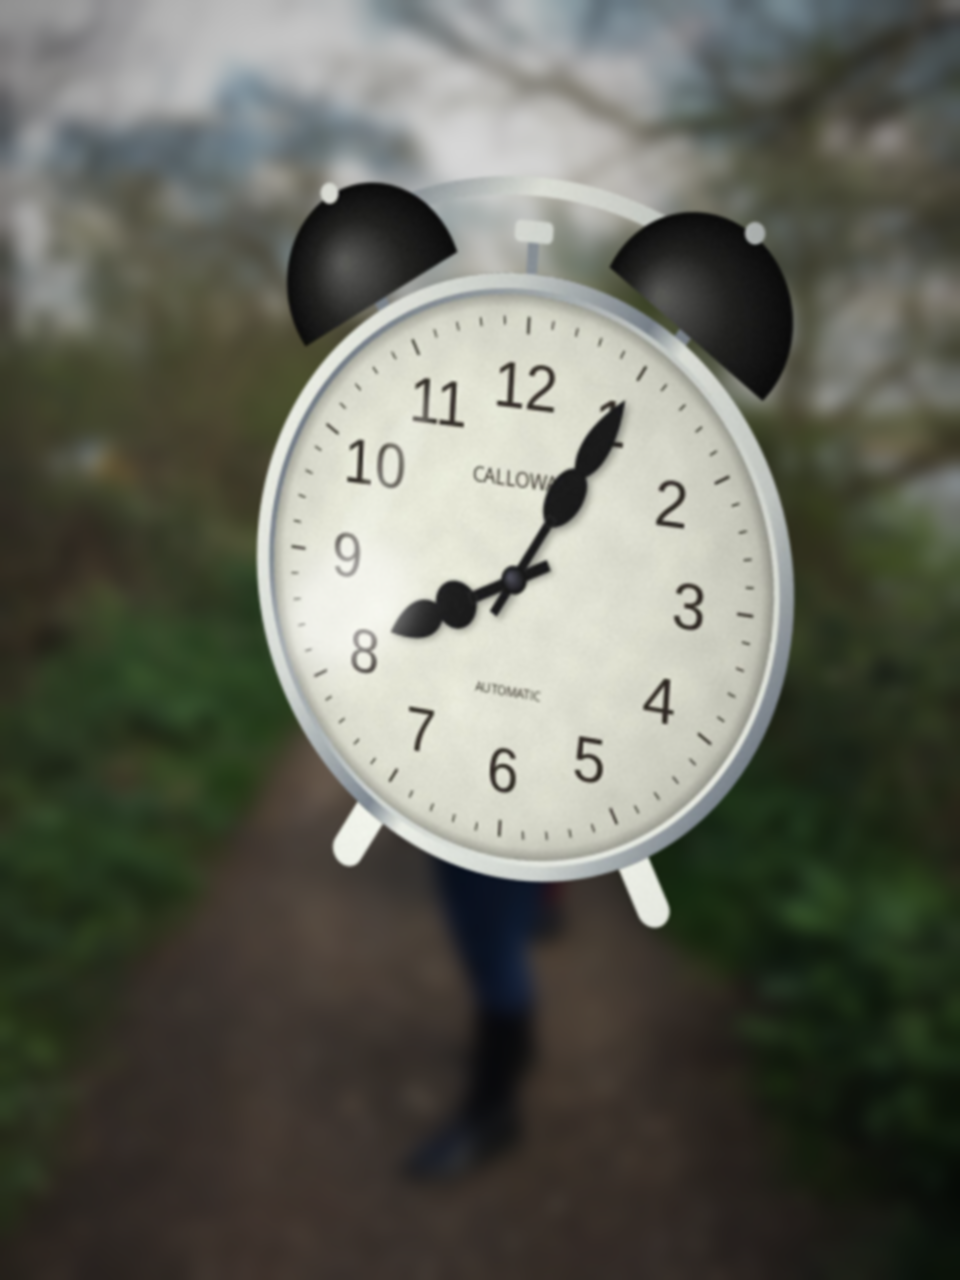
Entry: 8 h 05 min
